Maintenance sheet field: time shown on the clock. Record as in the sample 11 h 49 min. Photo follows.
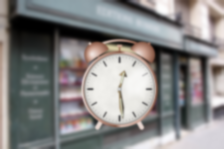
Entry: 12 h 29 min
